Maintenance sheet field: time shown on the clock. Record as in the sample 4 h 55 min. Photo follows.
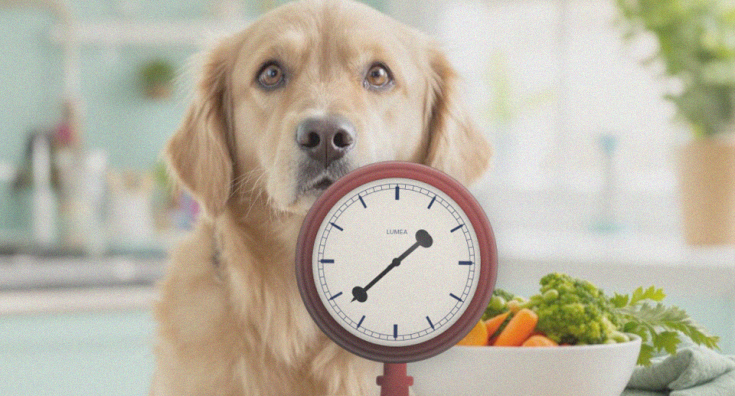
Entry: 1 h 38 min
